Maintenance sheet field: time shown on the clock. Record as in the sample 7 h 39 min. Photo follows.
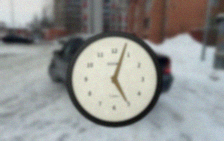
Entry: 5 h 03 min
